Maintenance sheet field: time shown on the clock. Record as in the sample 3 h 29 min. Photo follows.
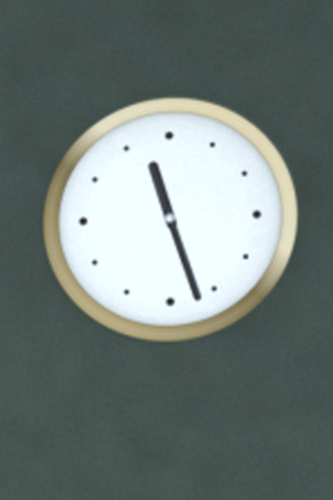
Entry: 11 h 27 min
